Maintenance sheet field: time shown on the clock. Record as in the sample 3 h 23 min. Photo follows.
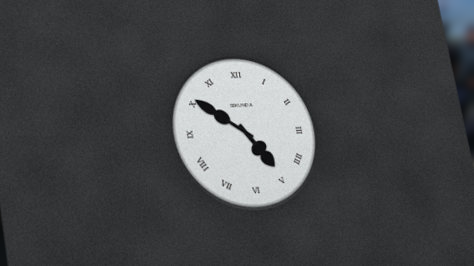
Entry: 4 h 51 min
